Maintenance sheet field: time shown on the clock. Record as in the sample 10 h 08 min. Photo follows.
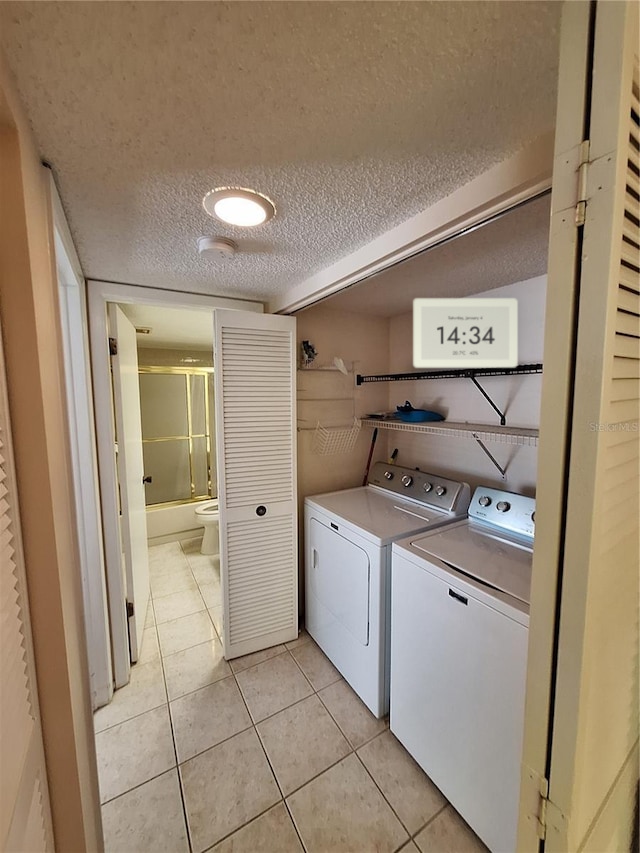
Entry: 14 h 34 min
